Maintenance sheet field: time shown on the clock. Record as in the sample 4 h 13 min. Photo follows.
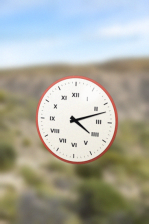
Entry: 4 h 12 min
